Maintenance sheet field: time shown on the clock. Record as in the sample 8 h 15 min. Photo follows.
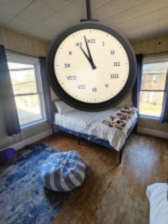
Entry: 10 h 58 min
